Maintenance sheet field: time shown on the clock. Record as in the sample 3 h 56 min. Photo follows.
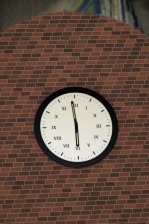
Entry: 5 h 59 min
